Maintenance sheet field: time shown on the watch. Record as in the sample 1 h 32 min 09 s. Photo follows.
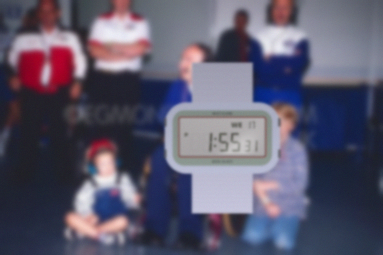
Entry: 1 h 55 min 31 s
